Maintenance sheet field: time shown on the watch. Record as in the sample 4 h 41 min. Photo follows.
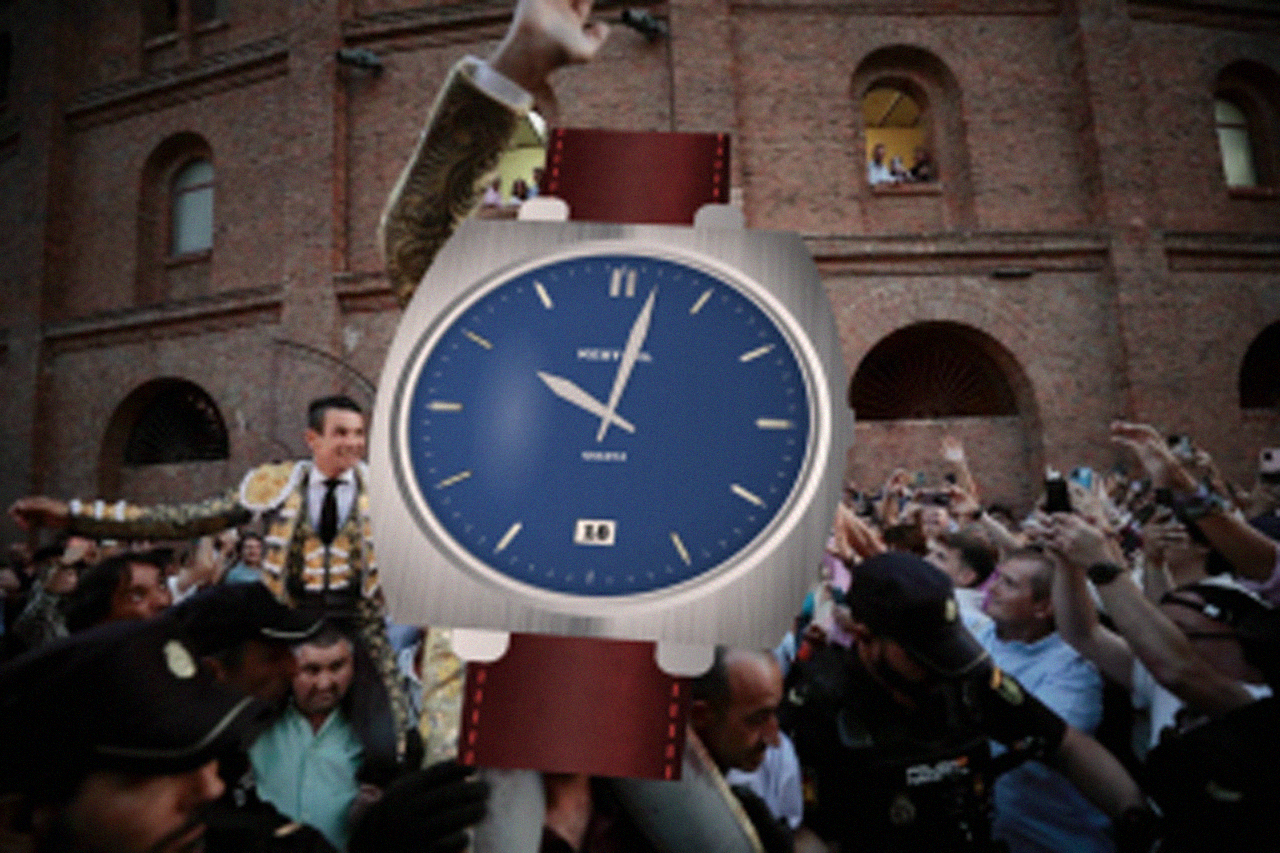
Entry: 10 h 02 min
